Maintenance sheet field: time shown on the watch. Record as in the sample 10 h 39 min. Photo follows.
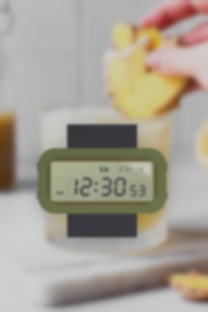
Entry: 12 h 30 min
